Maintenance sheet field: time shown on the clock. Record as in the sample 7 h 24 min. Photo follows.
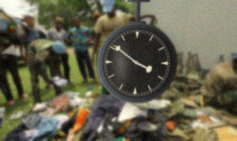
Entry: 3 h 51 min
